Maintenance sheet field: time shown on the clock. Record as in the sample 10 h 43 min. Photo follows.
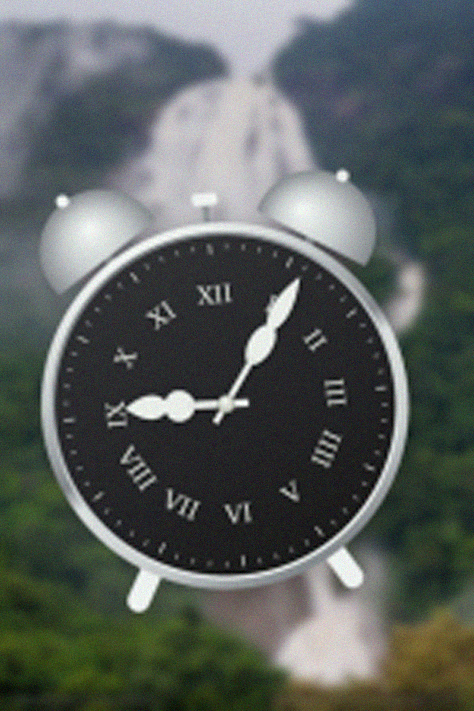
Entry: 9 h 06 min
